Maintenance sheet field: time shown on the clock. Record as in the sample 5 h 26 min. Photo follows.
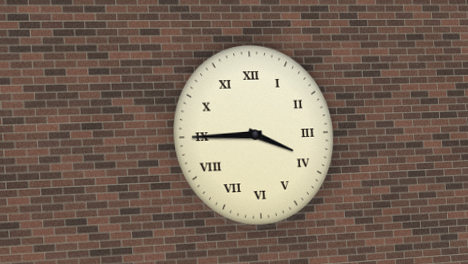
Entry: 3 h 45 min
